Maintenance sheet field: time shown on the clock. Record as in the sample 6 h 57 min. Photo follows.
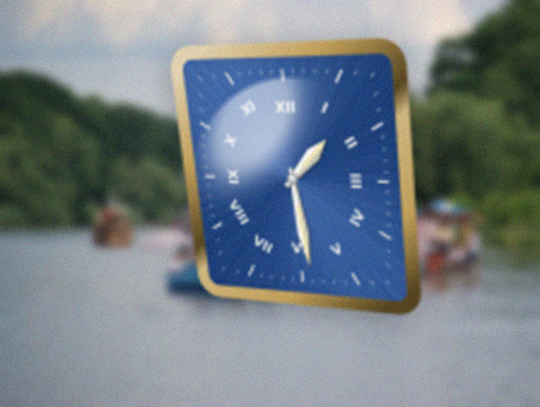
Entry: 1 h 29 min
